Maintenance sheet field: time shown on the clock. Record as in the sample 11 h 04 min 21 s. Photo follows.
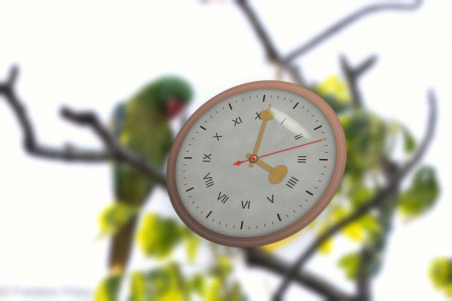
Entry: 4 h 01 min 12 s
